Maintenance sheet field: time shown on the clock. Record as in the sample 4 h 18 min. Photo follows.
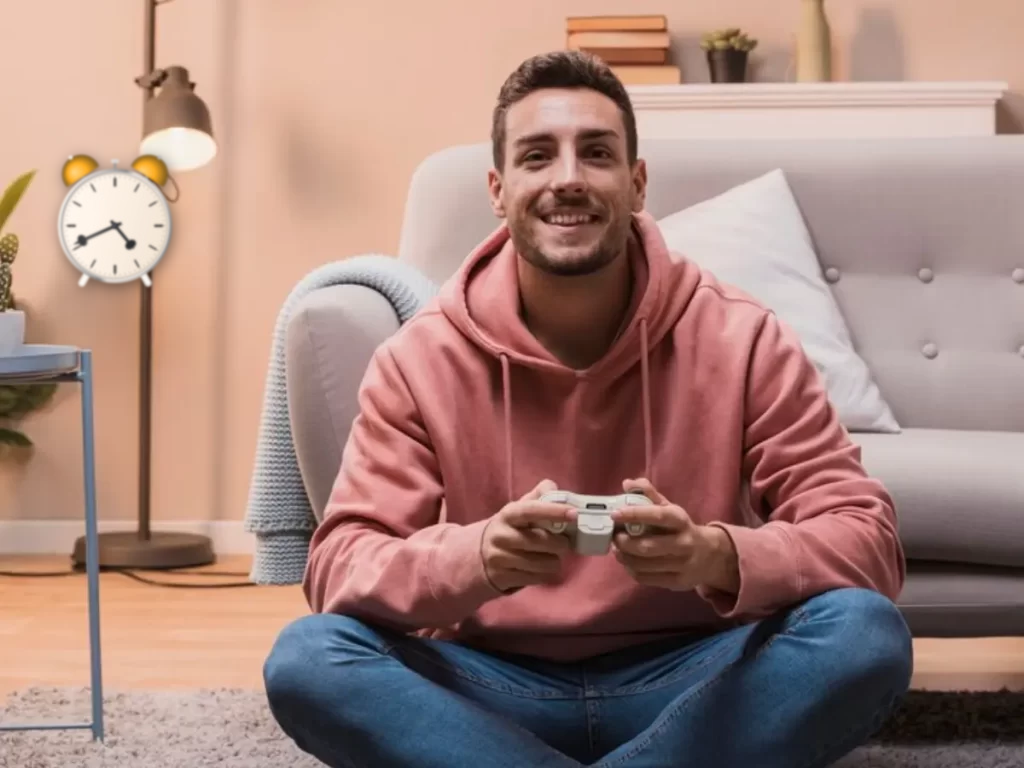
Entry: 4 h 41 min
